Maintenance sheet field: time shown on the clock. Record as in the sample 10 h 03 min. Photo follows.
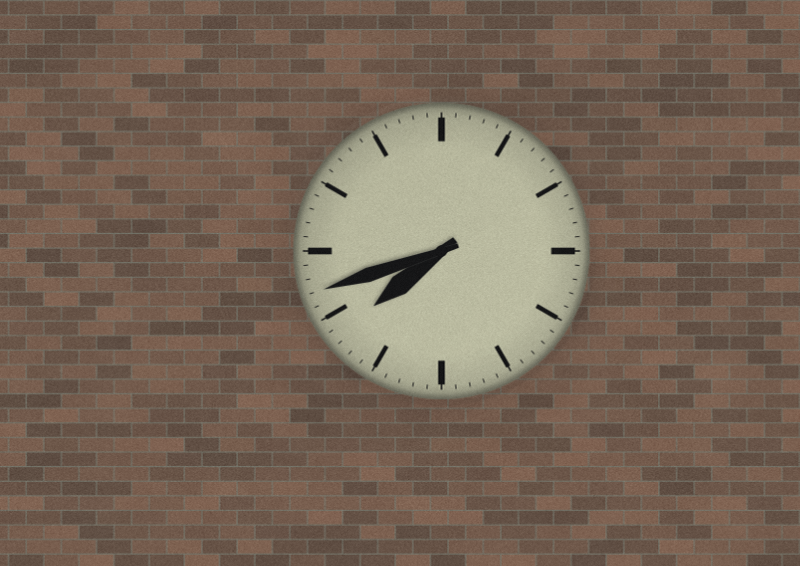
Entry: 7 h 42 min
